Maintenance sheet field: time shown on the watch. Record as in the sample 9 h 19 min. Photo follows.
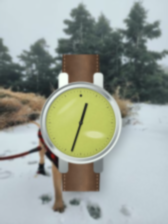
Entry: 12 h 33 min
